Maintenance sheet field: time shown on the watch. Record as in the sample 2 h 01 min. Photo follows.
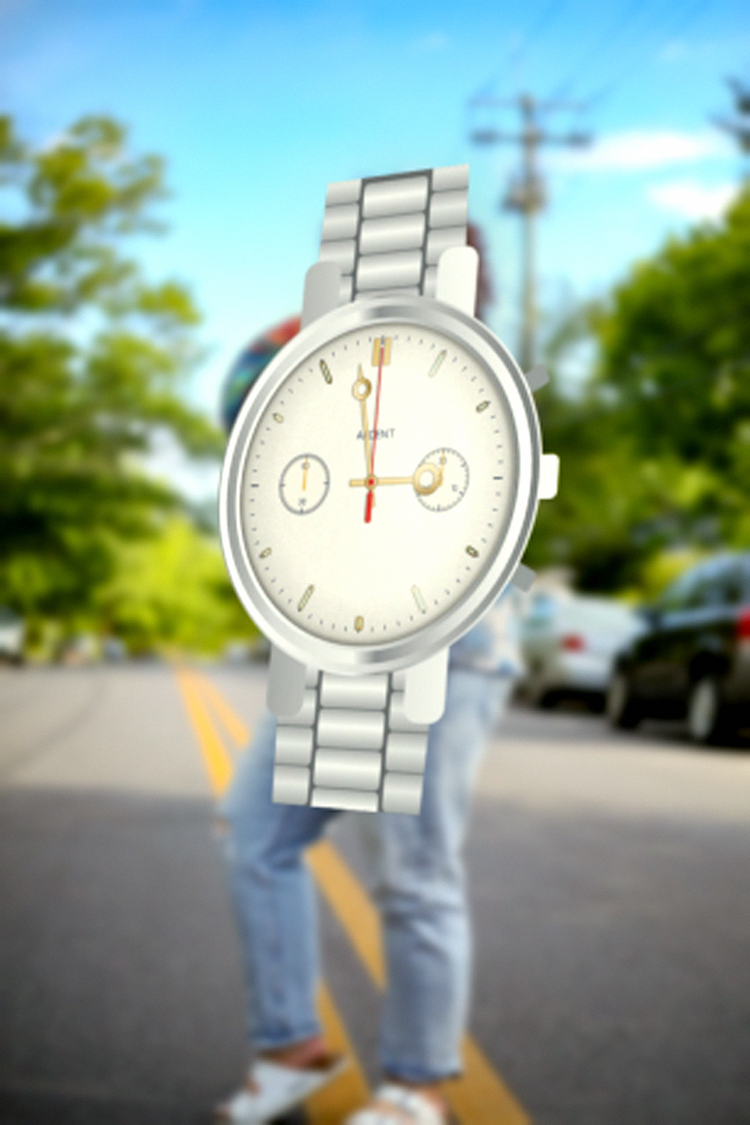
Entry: 2 h 58 min
